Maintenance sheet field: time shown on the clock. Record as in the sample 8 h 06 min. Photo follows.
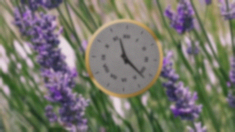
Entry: 11 h 22 min
